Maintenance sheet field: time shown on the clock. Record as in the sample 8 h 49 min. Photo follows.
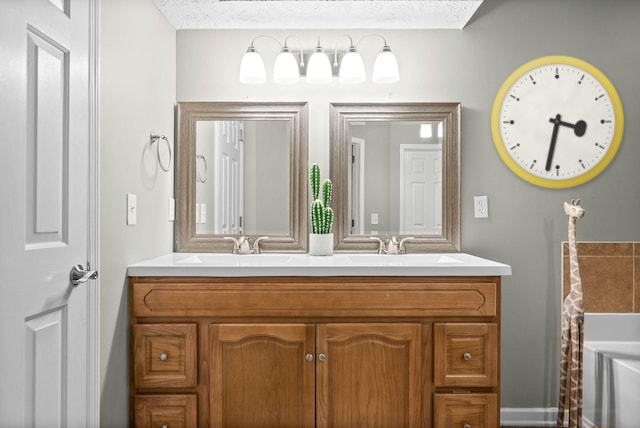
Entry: 3 h 32 min
